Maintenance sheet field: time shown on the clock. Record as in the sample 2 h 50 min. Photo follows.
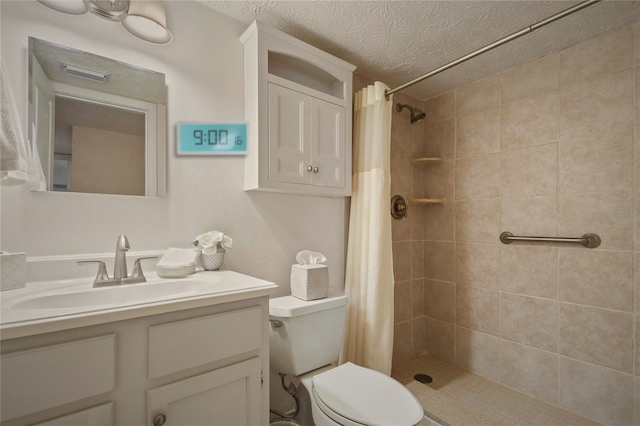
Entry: 9 h 00 min
